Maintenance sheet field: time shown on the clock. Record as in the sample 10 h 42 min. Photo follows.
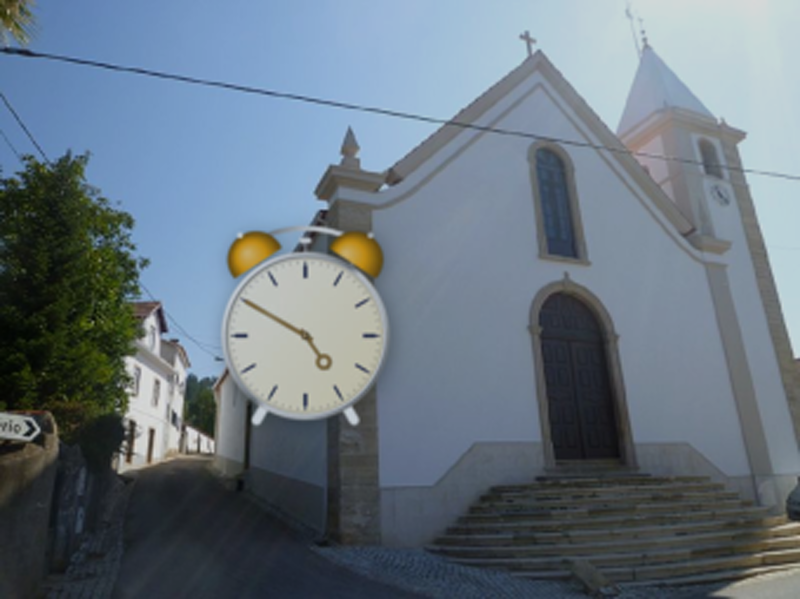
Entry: 4 h 50 min
